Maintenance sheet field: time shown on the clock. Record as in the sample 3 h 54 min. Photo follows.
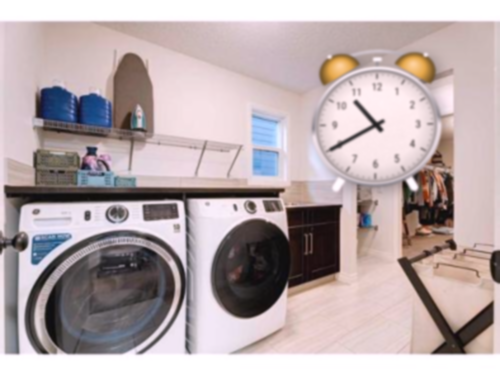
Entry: 10 h 40 min
